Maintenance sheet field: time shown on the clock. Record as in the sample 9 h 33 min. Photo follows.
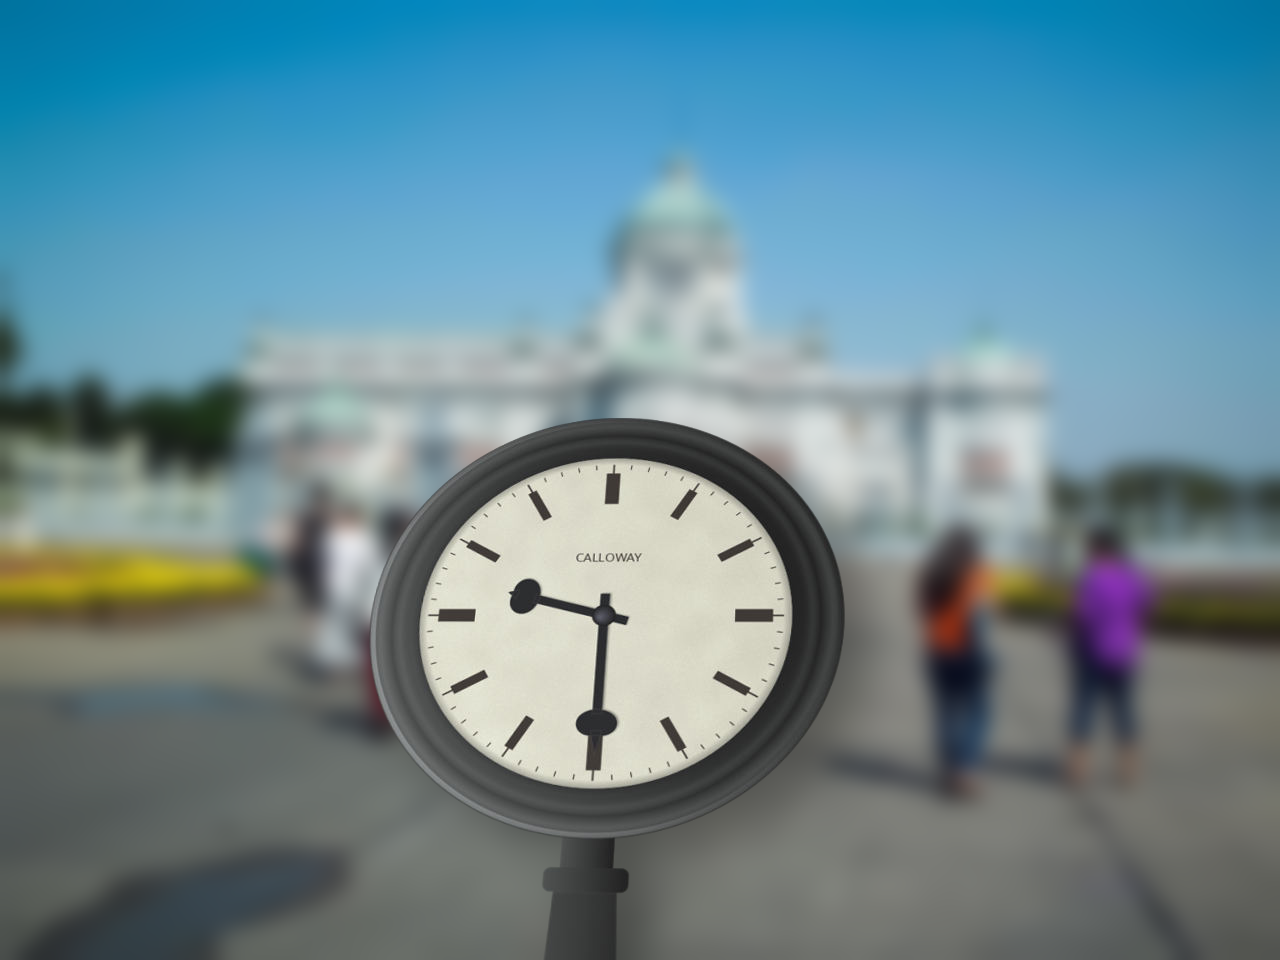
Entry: 9 h 30 min
